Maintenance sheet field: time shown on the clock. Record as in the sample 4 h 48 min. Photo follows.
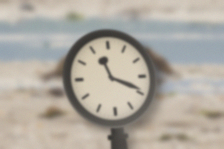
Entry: 11 h 19 min
